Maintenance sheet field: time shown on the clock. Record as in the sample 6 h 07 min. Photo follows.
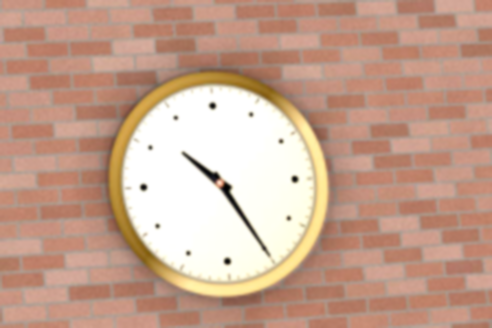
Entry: 10 h 25 min
